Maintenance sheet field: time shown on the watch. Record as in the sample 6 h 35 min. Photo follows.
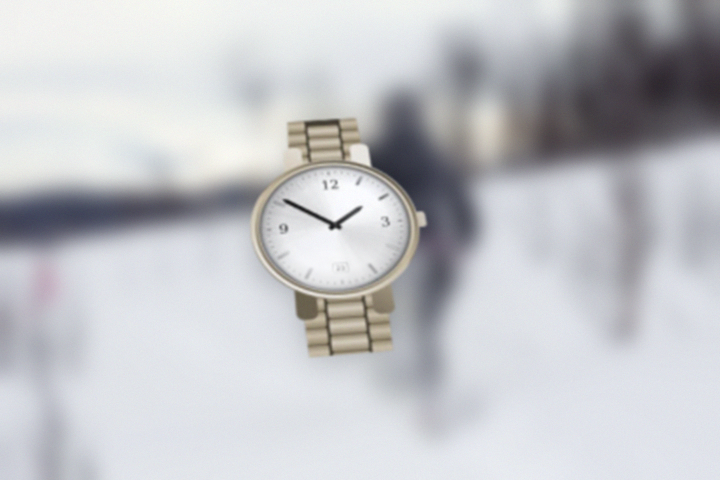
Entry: 1 h 51 min
